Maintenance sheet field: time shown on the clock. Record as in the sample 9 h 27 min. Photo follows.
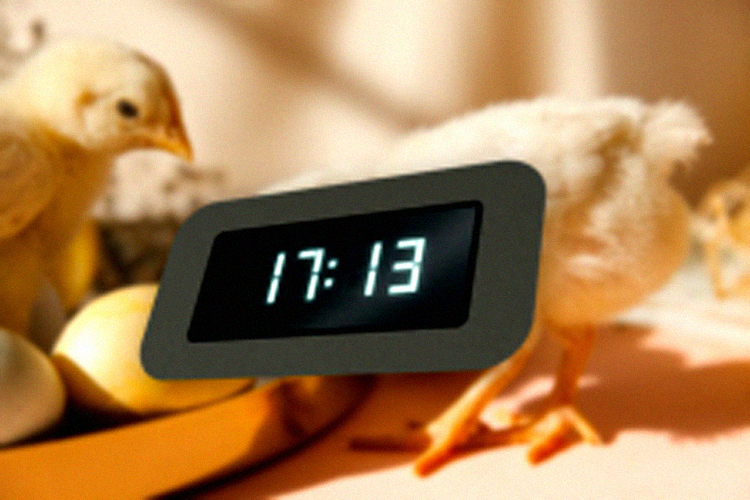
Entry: 17 h 13 min
